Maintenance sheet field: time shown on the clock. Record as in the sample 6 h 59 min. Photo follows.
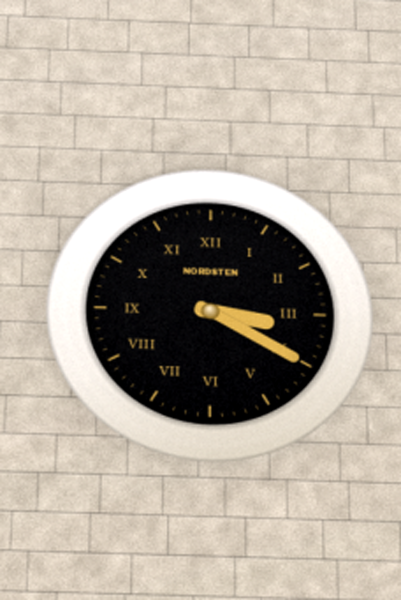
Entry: 3 h 20 min
